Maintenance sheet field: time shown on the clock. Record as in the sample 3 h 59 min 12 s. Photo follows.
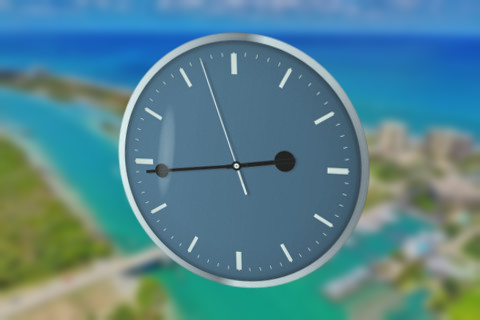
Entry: 2 h 43 min 57 s
